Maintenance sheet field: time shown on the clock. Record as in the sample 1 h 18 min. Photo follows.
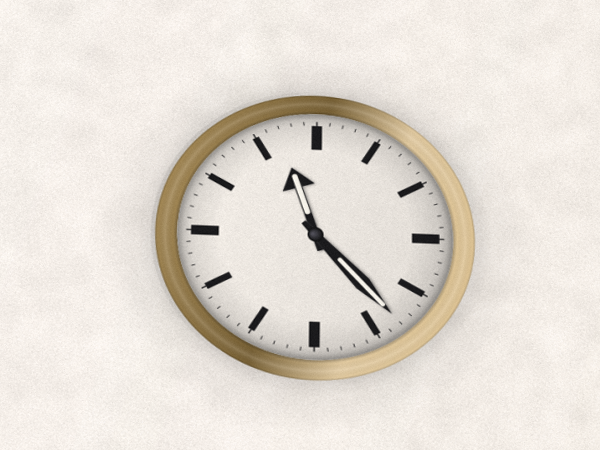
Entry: 11 h 23 min
